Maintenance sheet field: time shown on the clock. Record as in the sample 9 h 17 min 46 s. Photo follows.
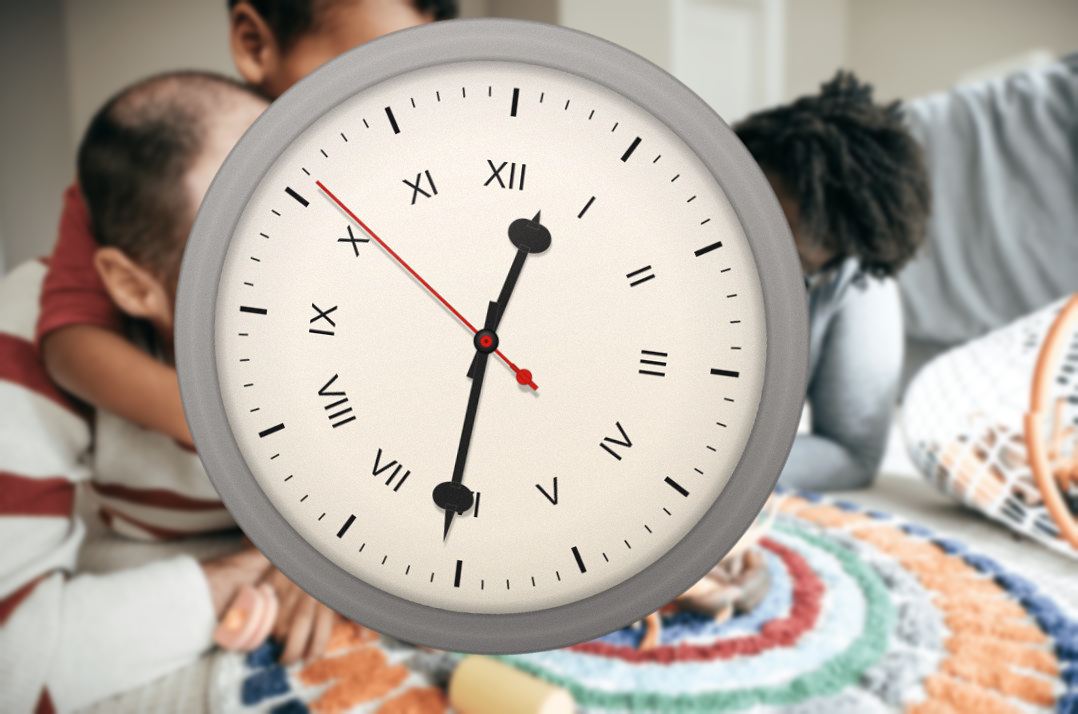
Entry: 12 h 30 min 51 s
